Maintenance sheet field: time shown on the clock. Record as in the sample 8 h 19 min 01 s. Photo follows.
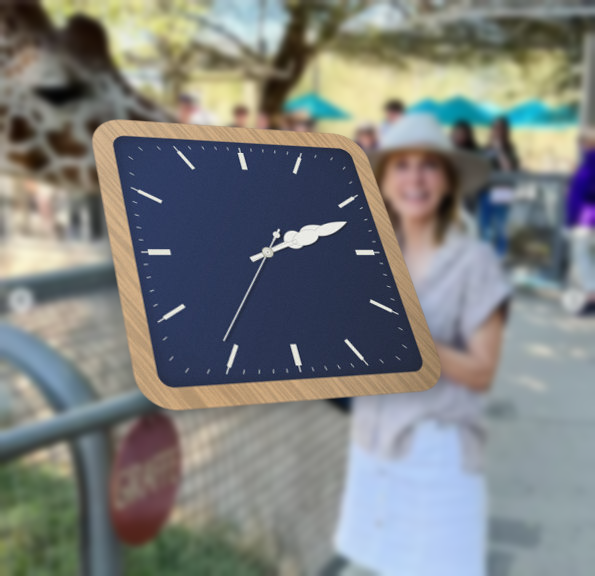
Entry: 2 h 11 min 36 s
